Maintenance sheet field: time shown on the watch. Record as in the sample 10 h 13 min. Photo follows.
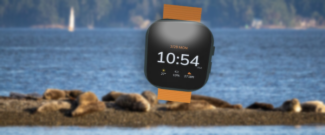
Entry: 10 h 54 min
